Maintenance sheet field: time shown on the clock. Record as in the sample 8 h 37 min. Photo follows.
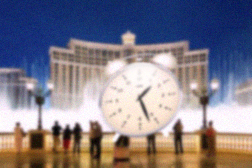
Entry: 1 h 27 min
